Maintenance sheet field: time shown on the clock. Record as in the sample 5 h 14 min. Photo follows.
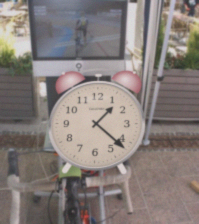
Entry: 1 h 22 min
